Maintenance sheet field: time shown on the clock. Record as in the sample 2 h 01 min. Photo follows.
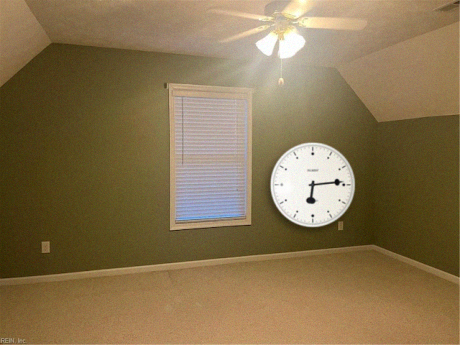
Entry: 6 h 14 min
